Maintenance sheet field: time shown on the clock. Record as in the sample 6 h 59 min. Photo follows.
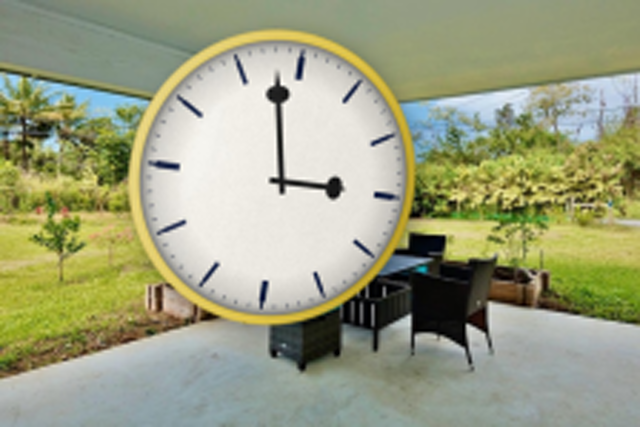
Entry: 2 h 58 min
